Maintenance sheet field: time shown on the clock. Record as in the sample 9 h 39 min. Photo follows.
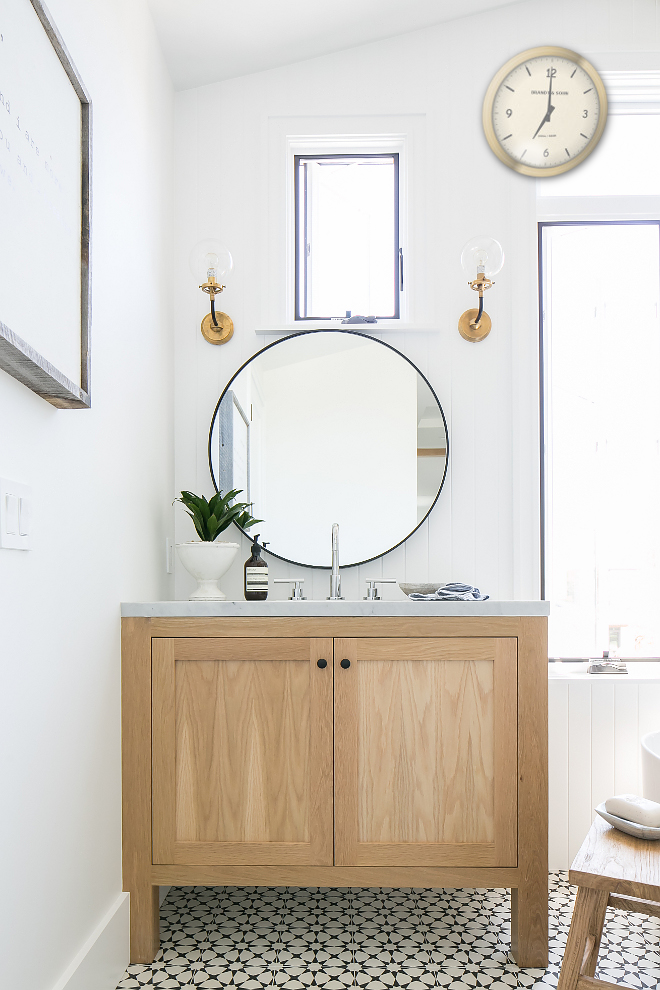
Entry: 7 h 00 min
